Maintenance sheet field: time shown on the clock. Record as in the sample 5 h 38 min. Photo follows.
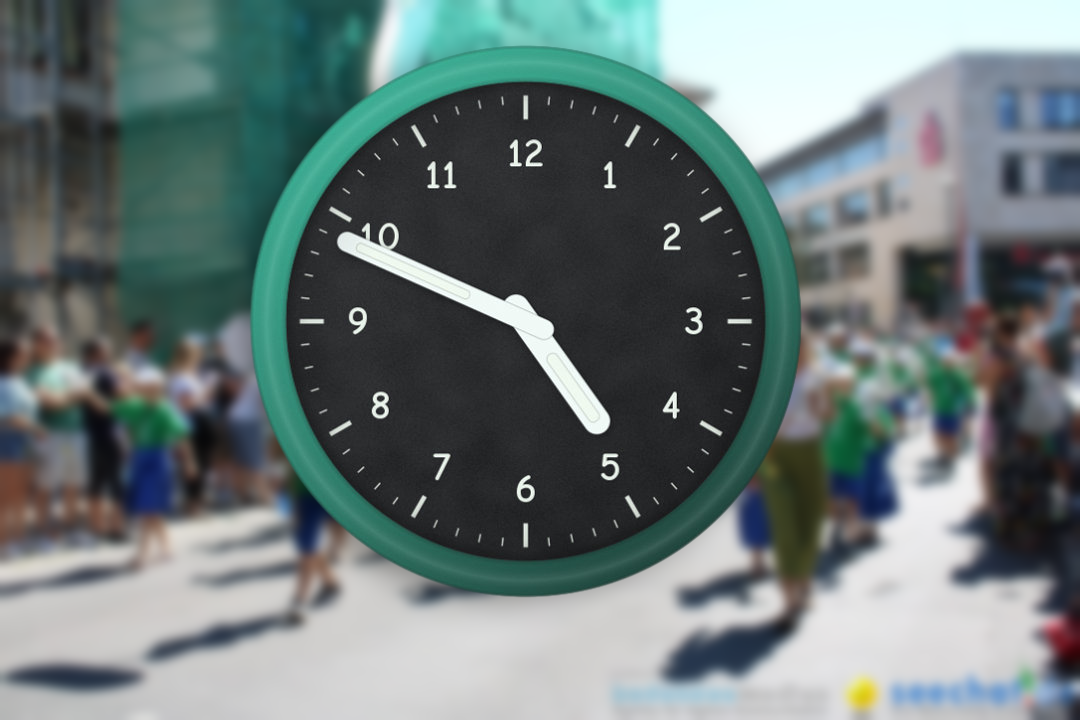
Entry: 4 h 49 min
